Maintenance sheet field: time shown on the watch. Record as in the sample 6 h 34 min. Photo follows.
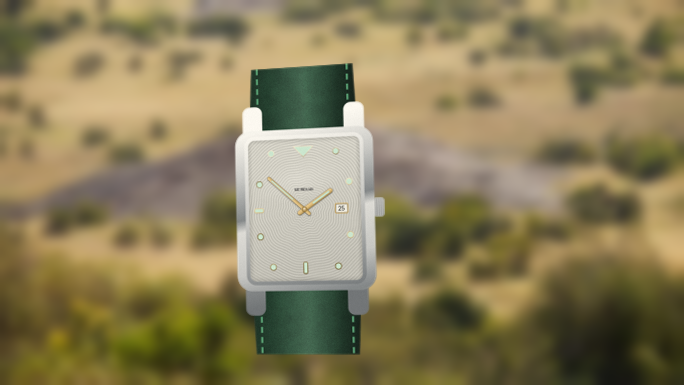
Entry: 1 h 52 min
